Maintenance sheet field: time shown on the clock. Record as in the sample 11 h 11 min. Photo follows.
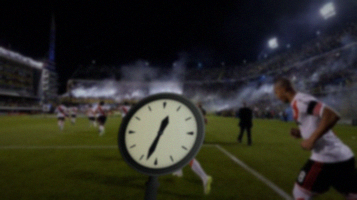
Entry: 12 h 33 min
